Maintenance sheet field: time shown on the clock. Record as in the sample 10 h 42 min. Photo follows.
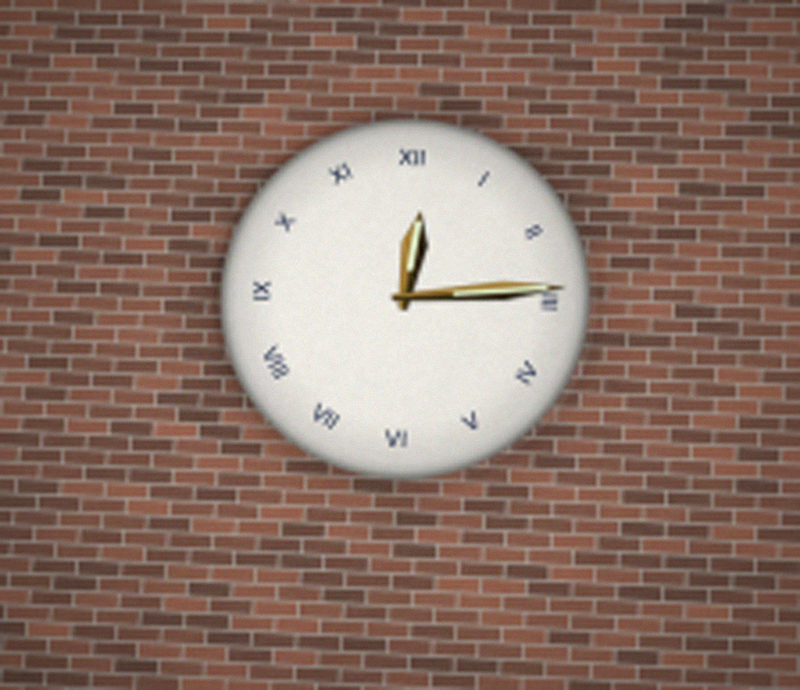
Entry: 12 h 14 min
